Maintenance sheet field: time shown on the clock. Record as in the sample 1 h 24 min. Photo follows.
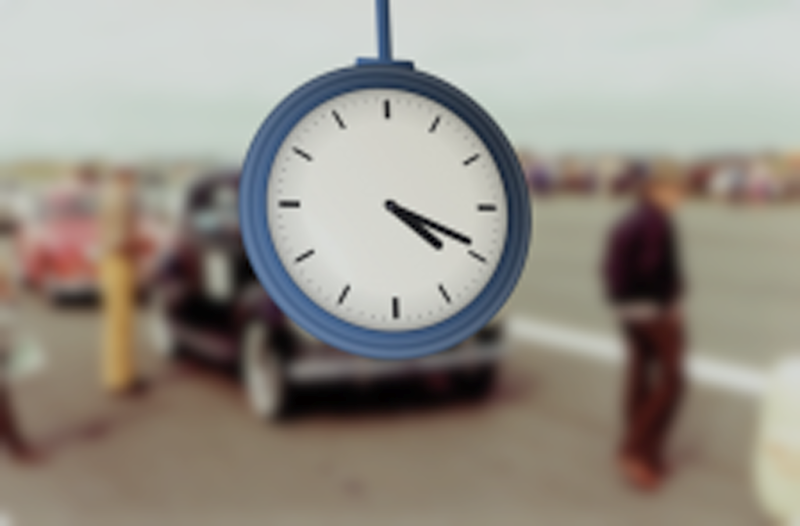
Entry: 4 h 19 min
